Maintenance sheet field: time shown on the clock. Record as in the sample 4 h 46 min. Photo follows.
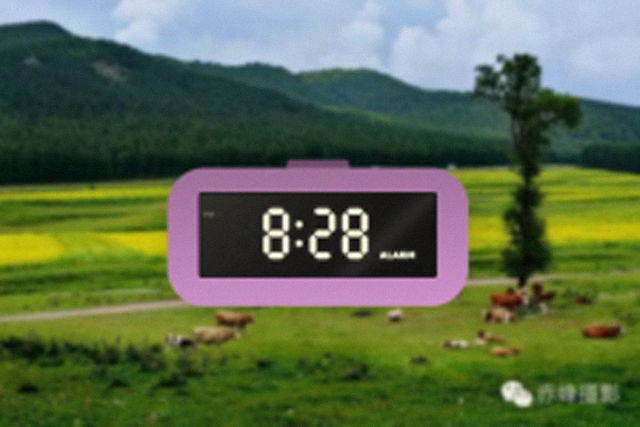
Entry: 8 h 28 min
